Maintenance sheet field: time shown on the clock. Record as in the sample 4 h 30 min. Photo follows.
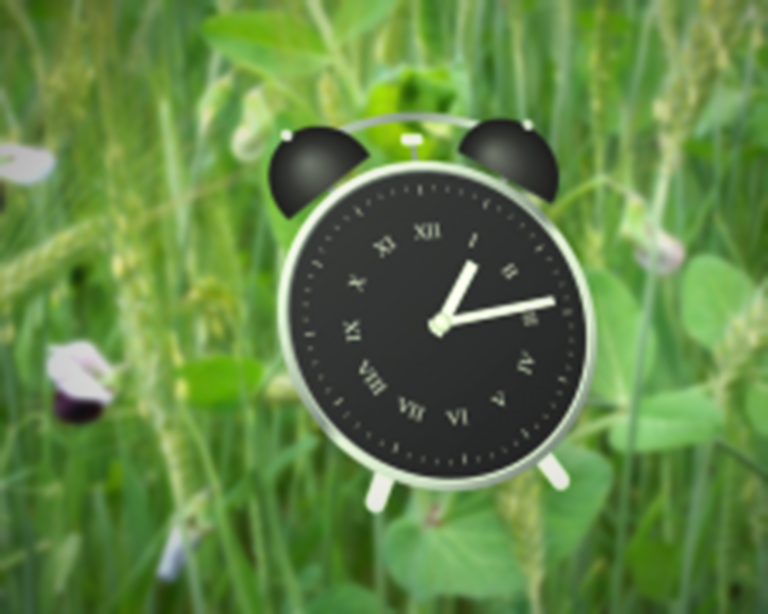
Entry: 1 h 14 min
